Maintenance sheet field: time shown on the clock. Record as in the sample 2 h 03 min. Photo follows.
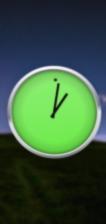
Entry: 1 h 01 min
